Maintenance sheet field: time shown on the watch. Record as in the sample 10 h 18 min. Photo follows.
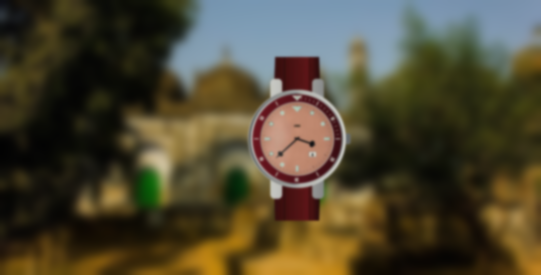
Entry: 3 h 38 min
